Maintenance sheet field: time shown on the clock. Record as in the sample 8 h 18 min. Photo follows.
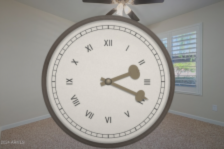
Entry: 2 h 19 min
